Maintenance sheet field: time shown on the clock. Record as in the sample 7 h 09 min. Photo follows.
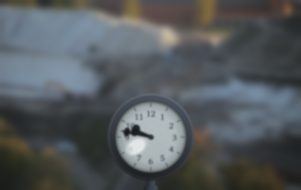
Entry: 9 h 47 min
